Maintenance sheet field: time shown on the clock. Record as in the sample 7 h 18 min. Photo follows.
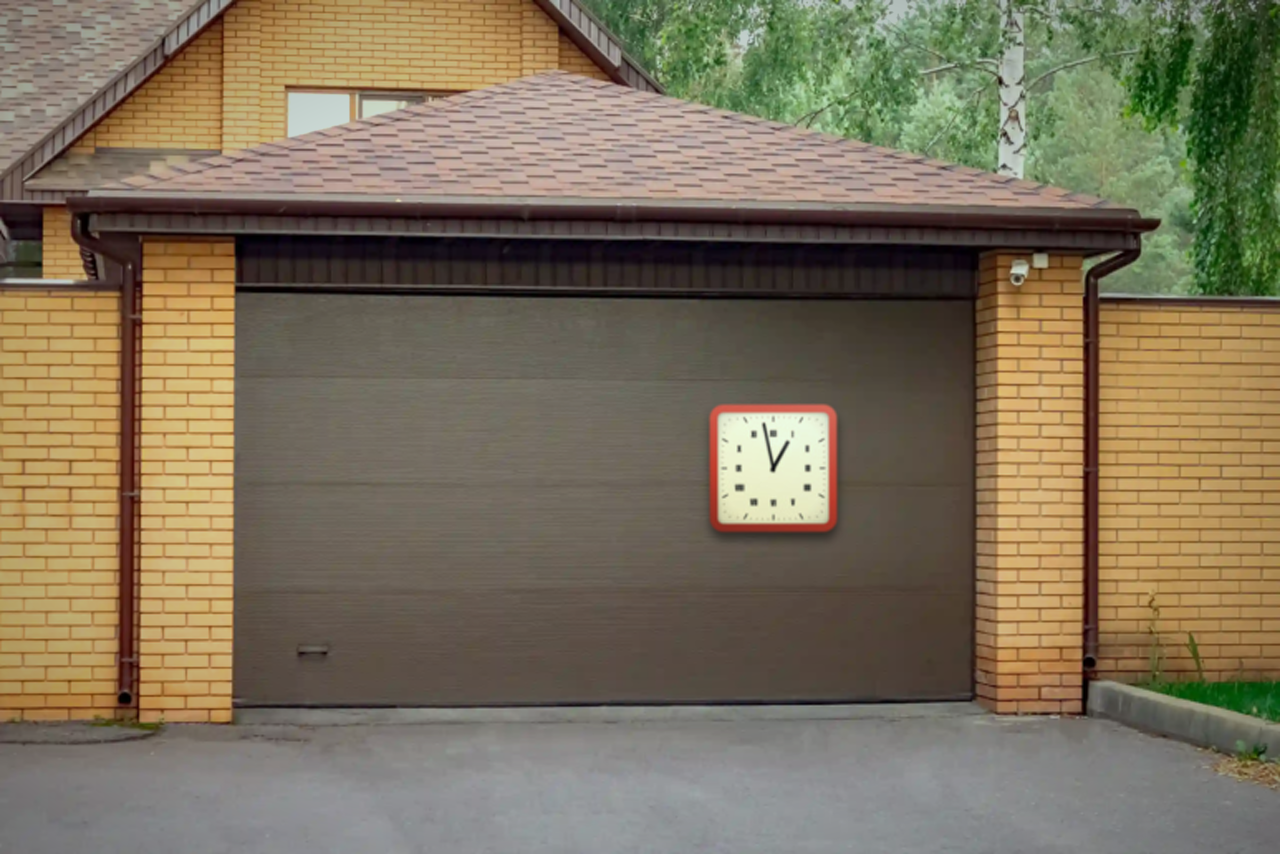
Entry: 12 h 58 min
